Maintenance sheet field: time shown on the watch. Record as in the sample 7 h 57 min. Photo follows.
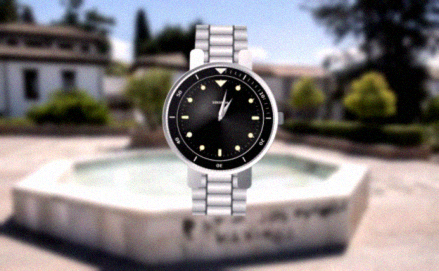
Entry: 1 h 02 min
